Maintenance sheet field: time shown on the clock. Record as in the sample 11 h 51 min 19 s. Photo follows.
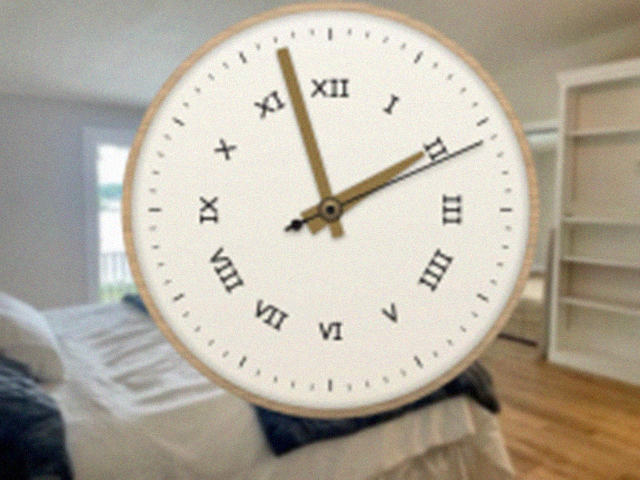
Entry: 1 h 57 min 11 s
